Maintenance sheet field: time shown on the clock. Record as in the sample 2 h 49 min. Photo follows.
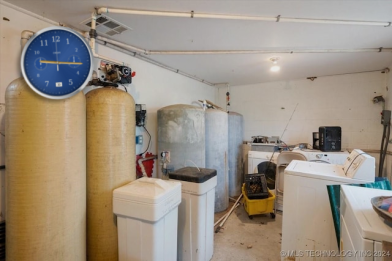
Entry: 9 h 16 min
